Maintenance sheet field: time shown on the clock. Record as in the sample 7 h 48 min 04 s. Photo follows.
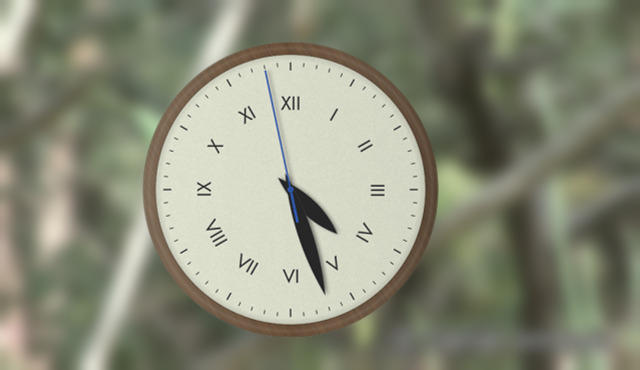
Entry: 4 h 26 min 58 s
